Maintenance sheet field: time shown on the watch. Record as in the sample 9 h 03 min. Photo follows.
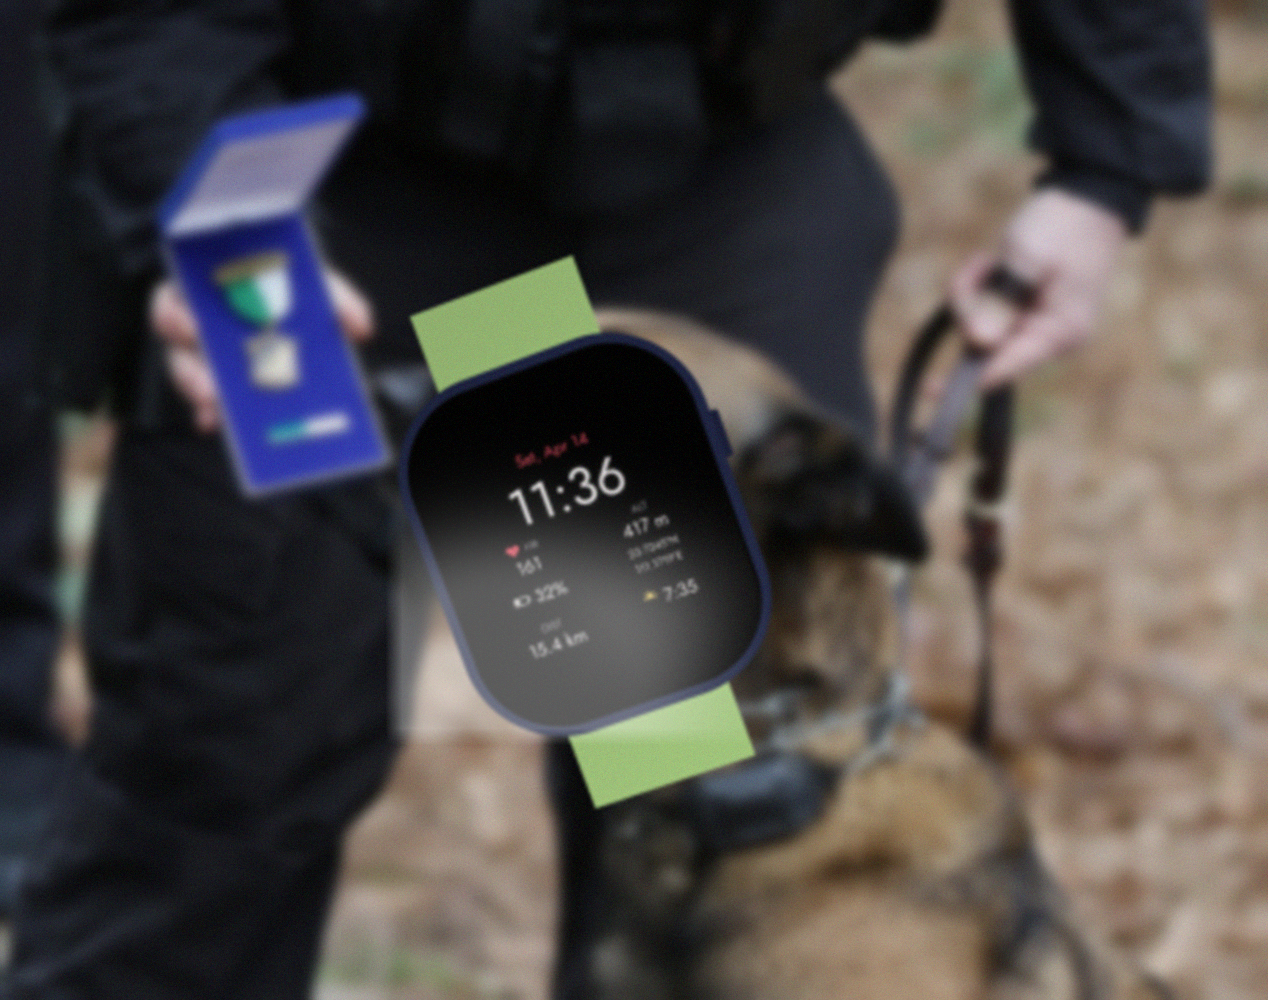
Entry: 11 h 36 min
